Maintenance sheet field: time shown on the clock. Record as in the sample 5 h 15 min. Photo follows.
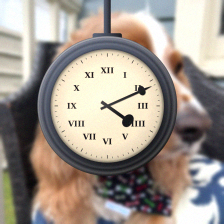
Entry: 4 h 11 min
